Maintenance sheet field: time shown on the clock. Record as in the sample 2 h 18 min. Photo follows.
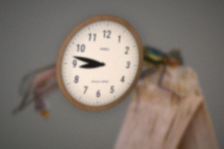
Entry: 8 h 47 min
